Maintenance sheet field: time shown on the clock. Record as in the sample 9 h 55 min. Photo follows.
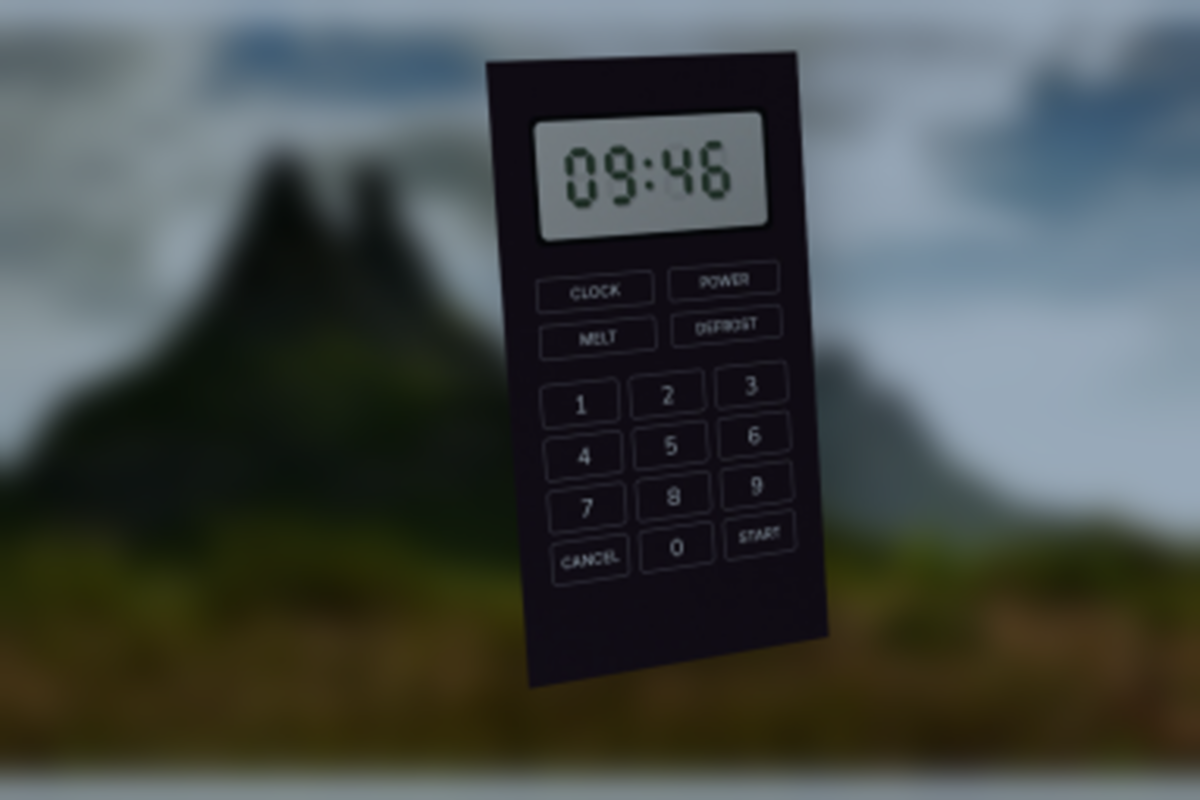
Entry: 9 h 46 min
